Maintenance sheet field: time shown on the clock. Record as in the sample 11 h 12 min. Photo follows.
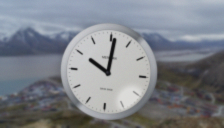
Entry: 10 h 01 min
